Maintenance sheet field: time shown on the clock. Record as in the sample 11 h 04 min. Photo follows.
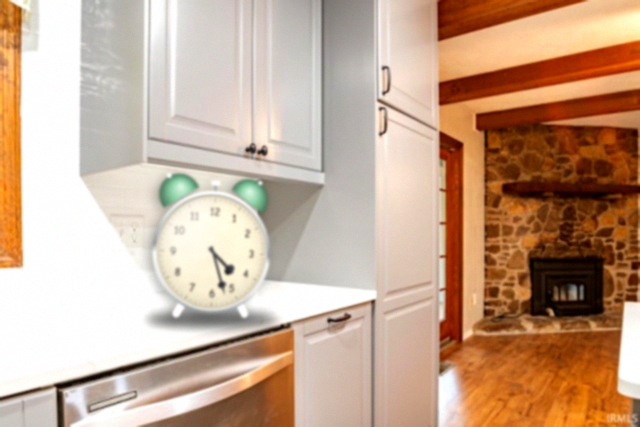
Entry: 4 h 27 min
